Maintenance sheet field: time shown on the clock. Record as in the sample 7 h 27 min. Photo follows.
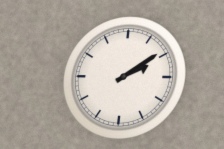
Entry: 2 h 09 min
